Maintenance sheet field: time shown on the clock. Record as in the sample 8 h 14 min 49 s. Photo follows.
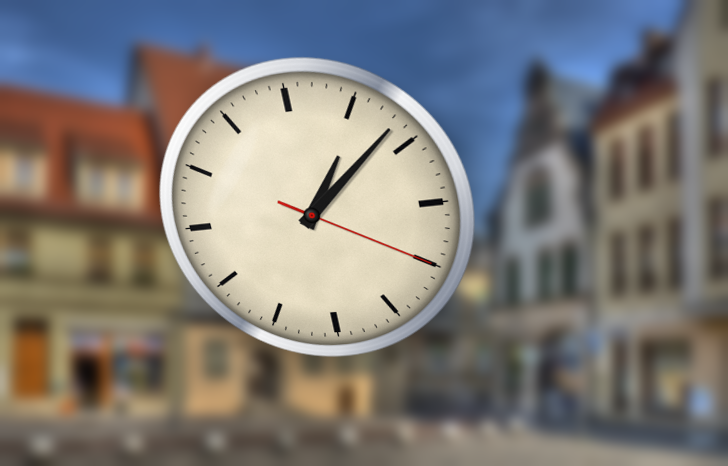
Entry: 1 h 08 min 20 s
